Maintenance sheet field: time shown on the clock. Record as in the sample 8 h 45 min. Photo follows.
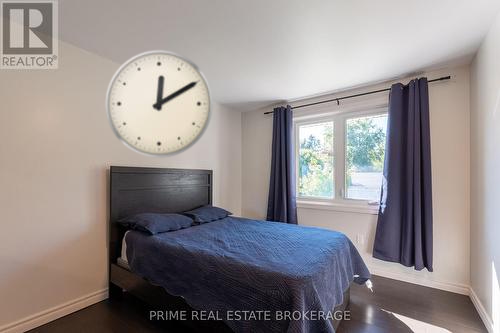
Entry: 12 h 10 min
